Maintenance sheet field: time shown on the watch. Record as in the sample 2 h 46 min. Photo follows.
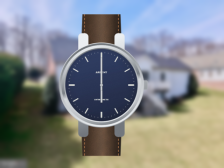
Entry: 6 h 00 min
